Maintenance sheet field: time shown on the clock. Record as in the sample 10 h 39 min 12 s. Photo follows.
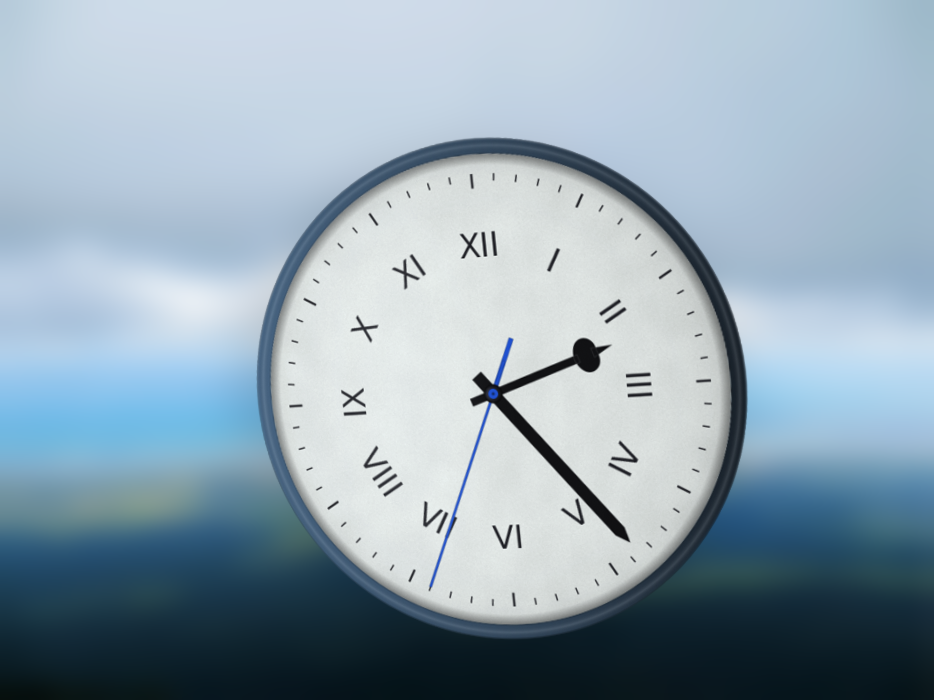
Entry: 2 h 23 min 34 s
